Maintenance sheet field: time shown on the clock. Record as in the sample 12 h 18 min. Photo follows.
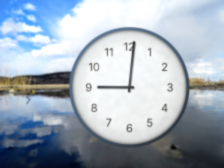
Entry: 9 h 01 min
